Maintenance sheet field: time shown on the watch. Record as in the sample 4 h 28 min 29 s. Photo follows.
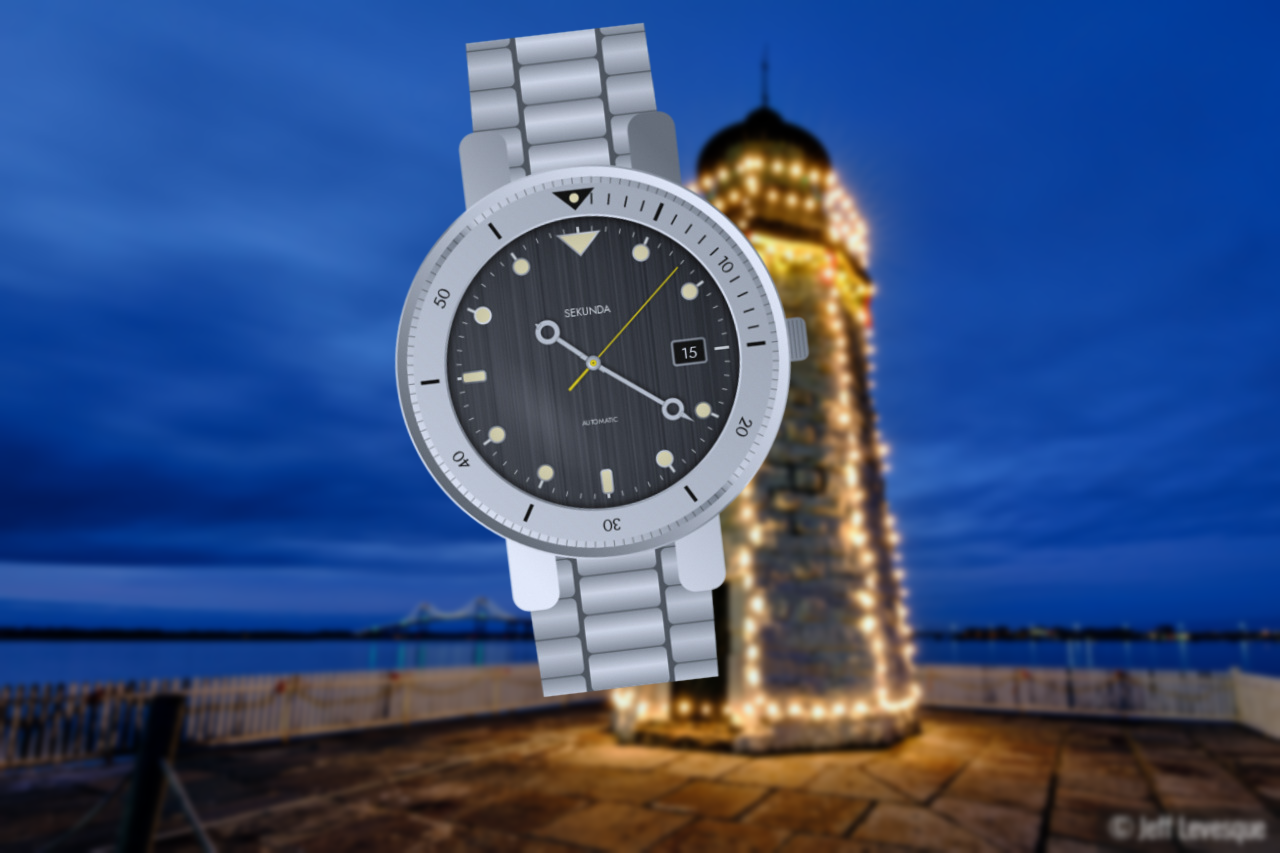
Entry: 10 h 21 min 08 s
